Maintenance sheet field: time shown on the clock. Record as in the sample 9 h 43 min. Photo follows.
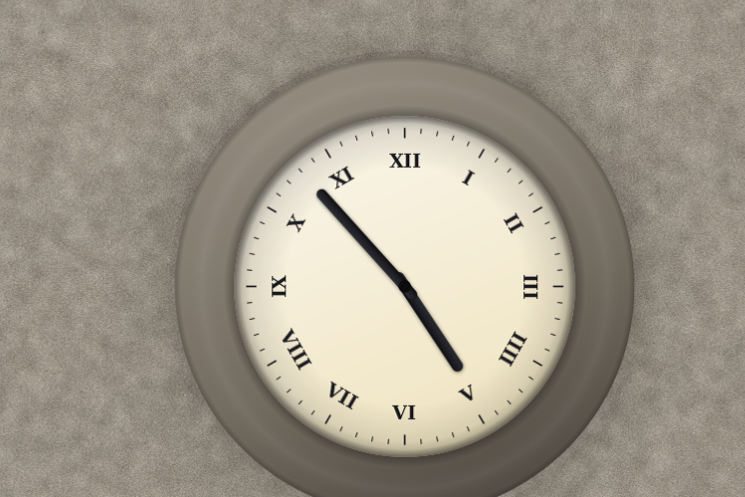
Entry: 4 h 53 min
